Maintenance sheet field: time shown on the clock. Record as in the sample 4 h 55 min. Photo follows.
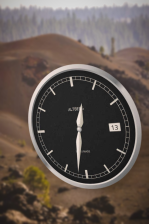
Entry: 12 h 32 min
